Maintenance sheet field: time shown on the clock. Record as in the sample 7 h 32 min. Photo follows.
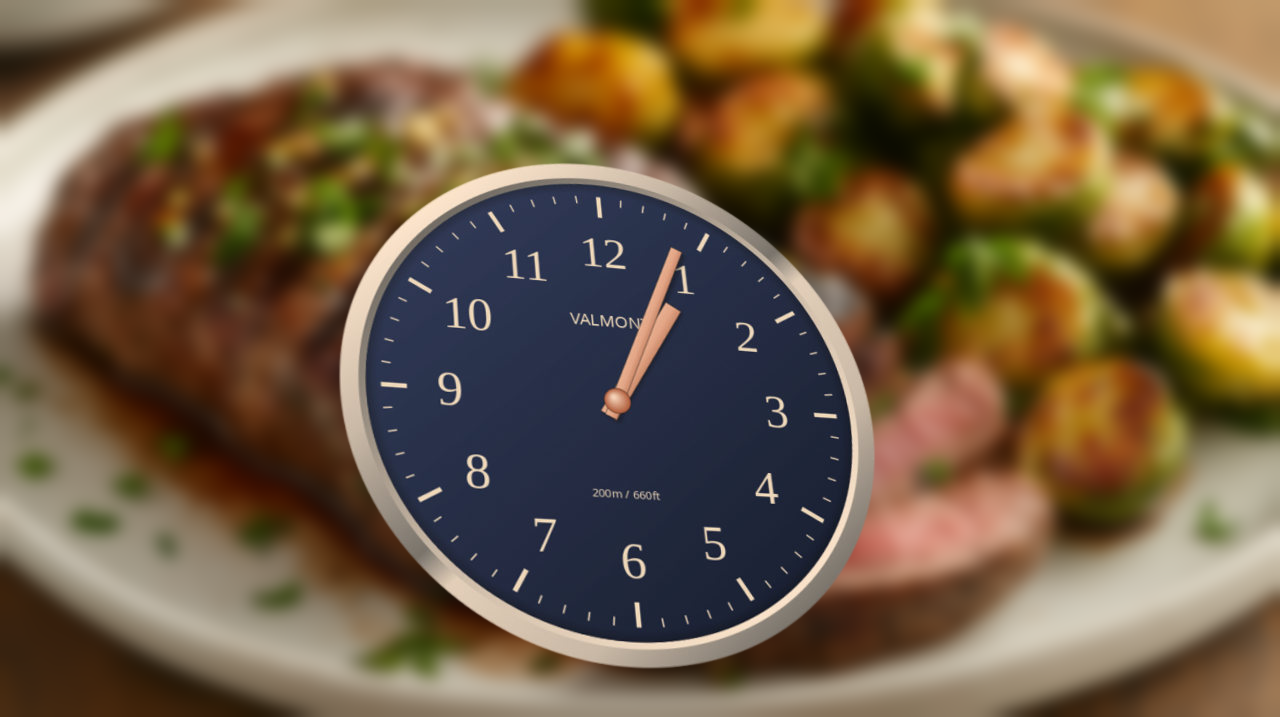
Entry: 1 h 04 min
